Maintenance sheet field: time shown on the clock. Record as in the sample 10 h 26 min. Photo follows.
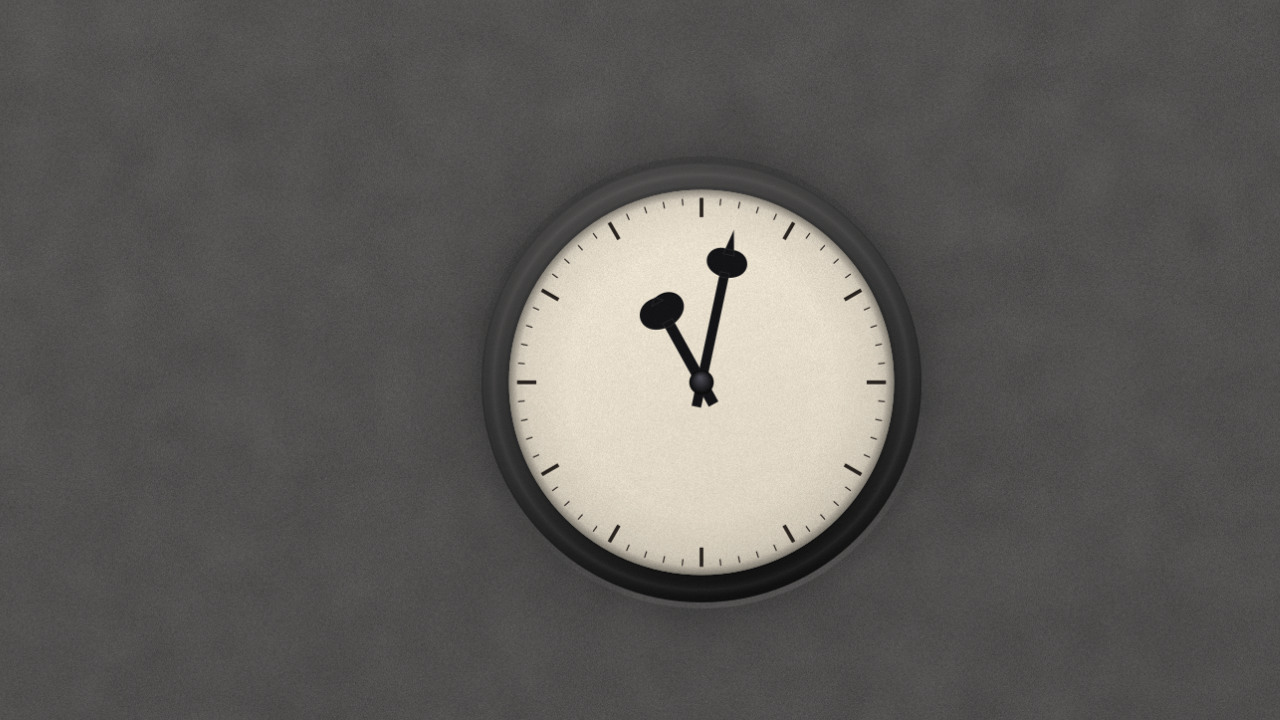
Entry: 11 h 02 min
